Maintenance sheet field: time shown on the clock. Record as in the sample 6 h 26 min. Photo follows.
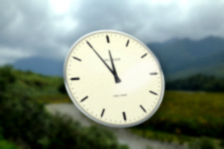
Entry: 11 h 55 min
